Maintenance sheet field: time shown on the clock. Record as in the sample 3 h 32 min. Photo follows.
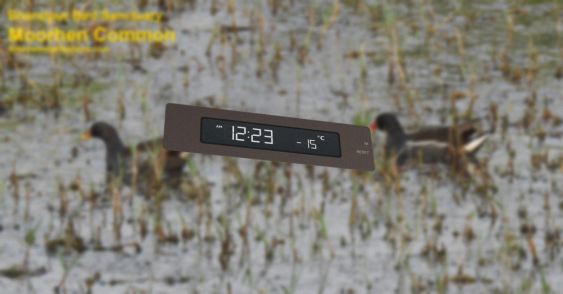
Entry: 12 h 23 min
